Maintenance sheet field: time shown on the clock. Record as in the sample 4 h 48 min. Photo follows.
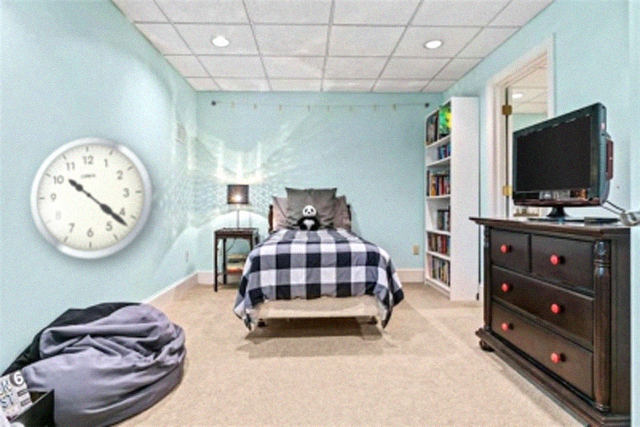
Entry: 10 h 22 min
